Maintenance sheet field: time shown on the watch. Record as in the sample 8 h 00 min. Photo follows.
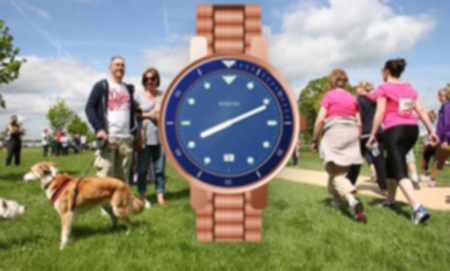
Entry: 8 h 11 min
